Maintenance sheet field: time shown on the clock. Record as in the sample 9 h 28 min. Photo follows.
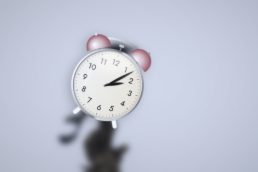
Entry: 2 h 07 min
